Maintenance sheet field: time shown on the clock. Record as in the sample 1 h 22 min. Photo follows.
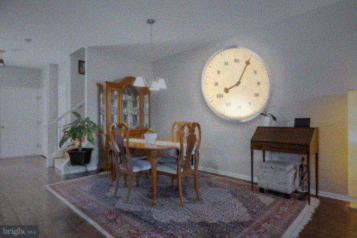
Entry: 8 h 05 min
